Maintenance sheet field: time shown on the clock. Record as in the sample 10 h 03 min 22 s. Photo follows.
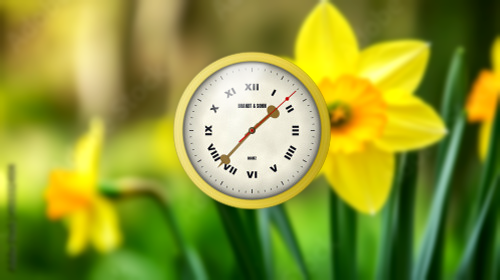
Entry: 1 h 37 min 08 s
